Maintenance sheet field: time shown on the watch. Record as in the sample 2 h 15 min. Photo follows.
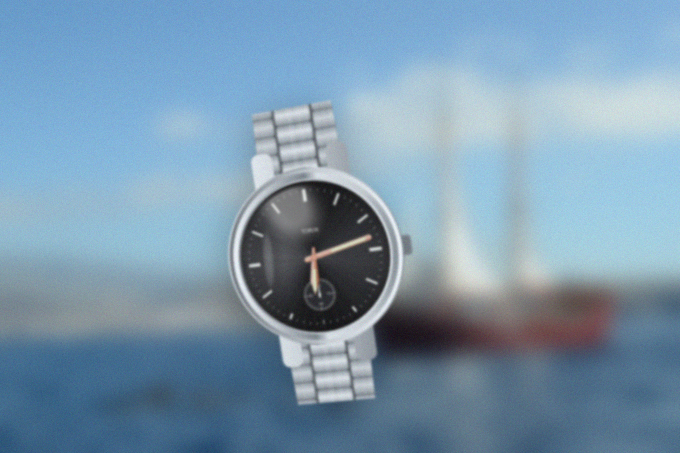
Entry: 6 h 13 min
